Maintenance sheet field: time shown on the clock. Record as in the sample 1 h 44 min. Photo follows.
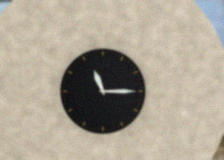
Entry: 11 h 15 min
